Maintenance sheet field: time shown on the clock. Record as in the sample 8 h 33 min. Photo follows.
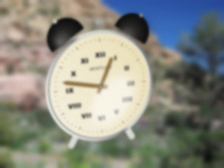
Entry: 12 h 47 min
